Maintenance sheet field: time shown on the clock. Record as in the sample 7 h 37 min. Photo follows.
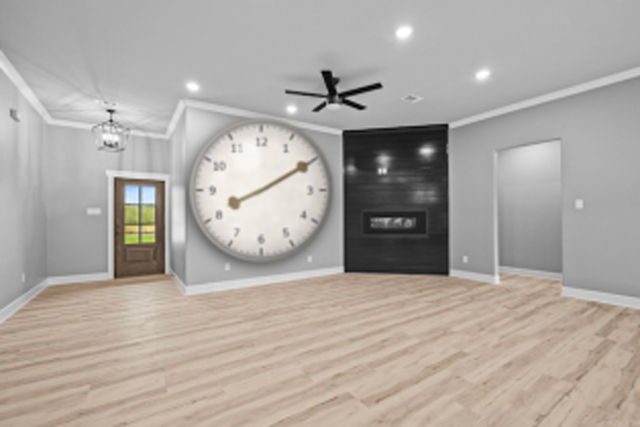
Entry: 8 h 10 min
